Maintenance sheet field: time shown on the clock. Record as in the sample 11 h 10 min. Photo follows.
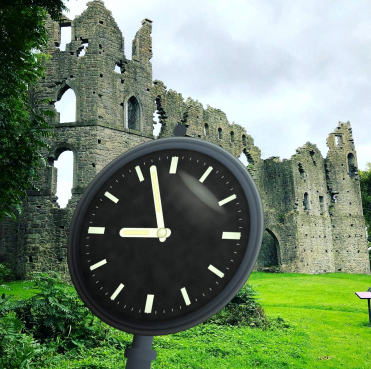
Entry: 8 h 57 min
